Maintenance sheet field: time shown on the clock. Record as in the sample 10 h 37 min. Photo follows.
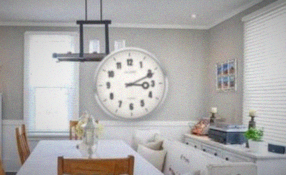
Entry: 3 h 11 min
